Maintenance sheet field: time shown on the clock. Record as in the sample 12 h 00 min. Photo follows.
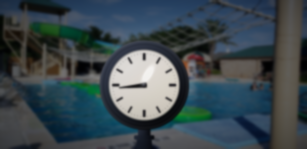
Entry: 8 h 44 min
